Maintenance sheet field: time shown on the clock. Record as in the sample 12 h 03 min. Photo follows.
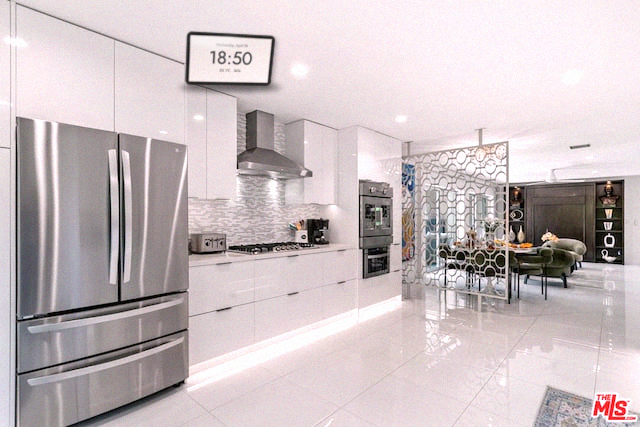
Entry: 18 h 50 min
